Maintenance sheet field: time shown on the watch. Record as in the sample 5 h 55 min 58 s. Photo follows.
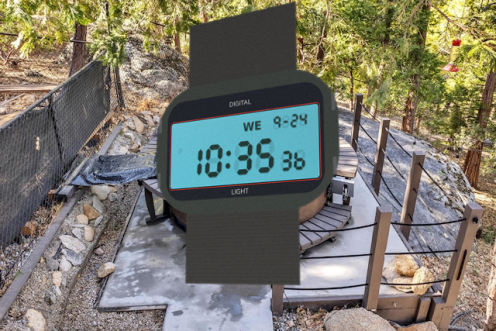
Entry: 10 h 35 min 36 s
